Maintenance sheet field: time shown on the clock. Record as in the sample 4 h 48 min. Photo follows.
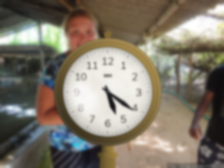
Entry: 5 h 21 min
